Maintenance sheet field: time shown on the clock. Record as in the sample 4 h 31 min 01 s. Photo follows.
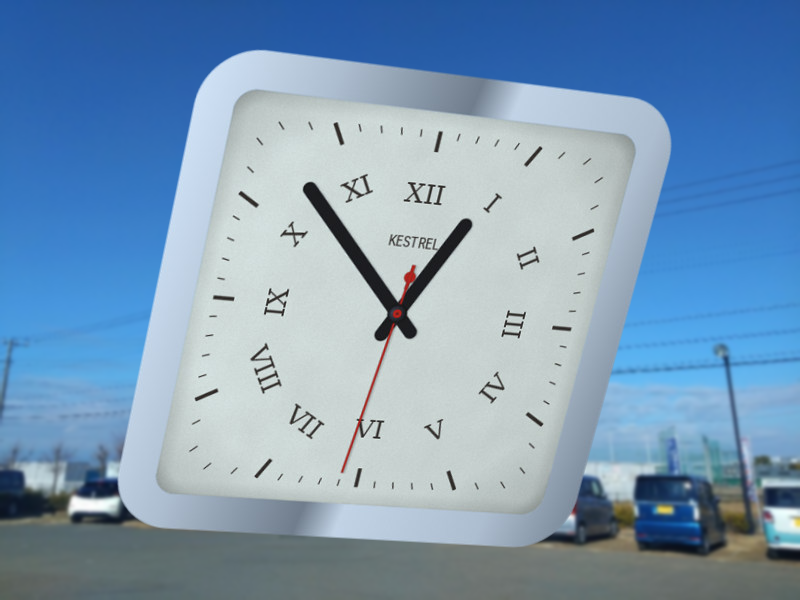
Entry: 12 h 52 min 31 s
